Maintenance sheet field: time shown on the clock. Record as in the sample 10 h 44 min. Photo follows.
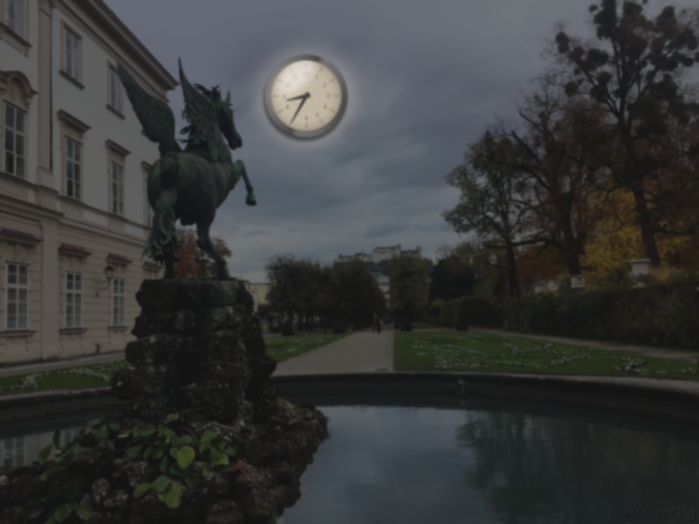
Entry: 8 h 35 min
